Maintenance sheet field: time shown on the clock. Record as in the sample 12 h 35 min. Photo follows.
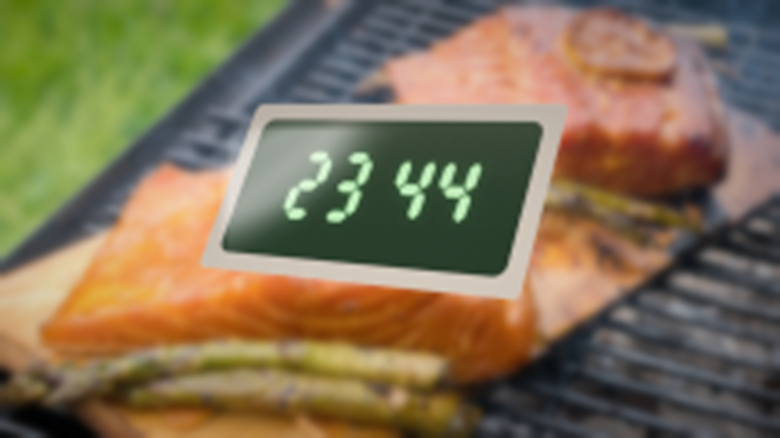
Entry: 23 h 44 min
